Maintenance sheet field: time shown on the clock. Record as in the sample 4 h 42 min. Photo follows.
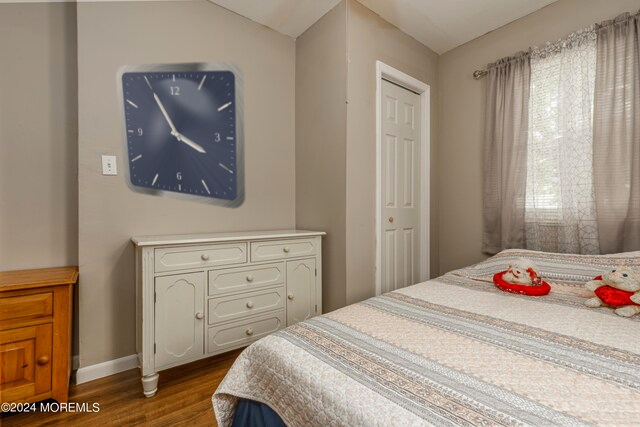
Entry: 3 h 55 min
